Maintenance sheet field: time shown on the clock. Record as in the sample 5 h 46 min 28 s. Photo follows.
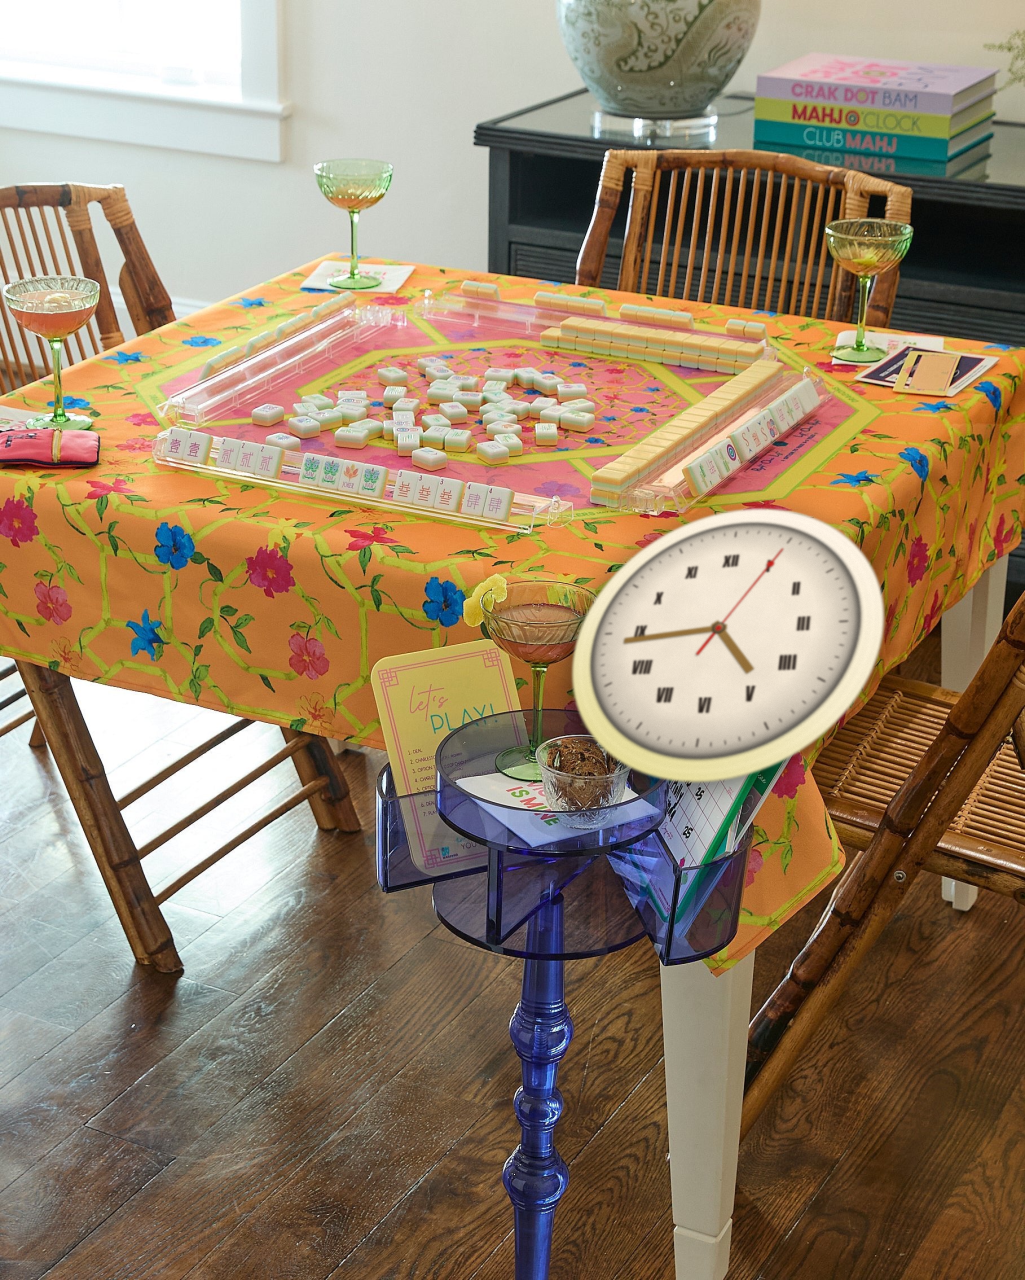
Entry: 4 h 44 min 05 s
